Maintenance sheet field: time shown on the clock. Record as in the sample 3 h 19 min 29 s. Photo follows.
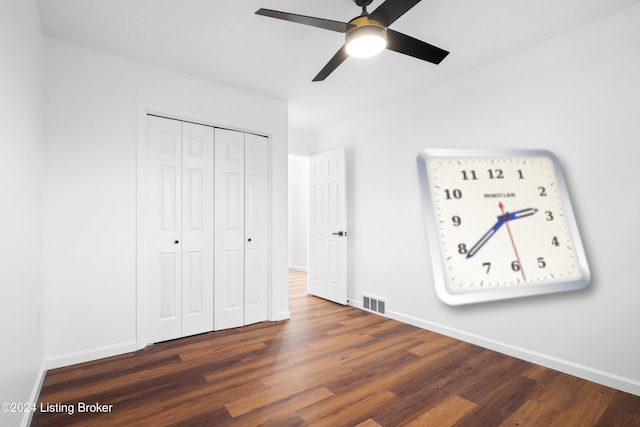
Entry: 2 h 38 min 29 s
